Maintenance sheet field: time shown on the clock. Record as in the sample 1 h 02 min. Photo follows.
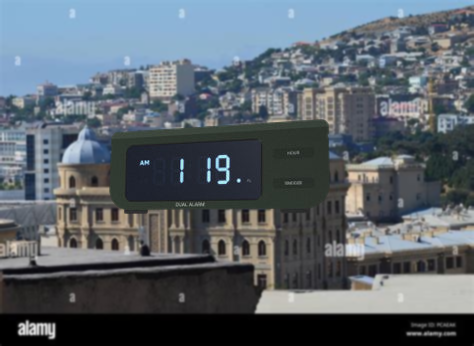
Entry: 1 h 19 min
